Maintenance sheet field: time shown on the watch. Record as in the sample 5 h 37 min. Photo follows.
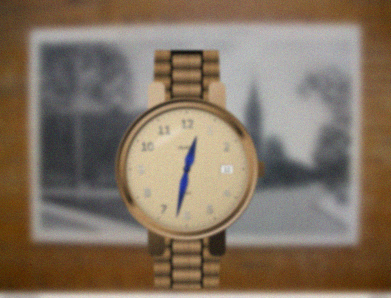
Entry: 12 h 32 min
